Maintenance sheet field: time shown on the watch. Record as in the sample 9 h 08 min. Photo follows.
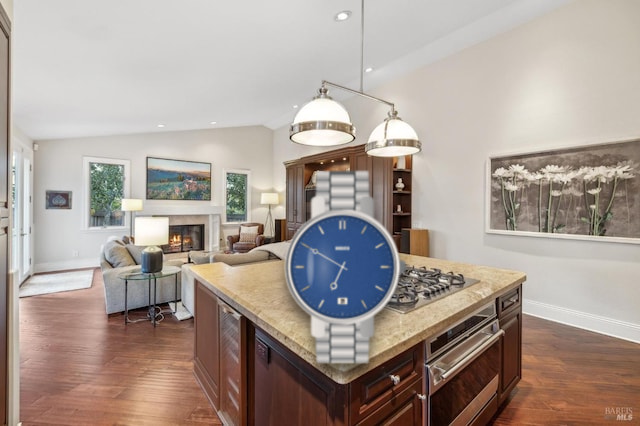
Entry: 6 h 50 min
